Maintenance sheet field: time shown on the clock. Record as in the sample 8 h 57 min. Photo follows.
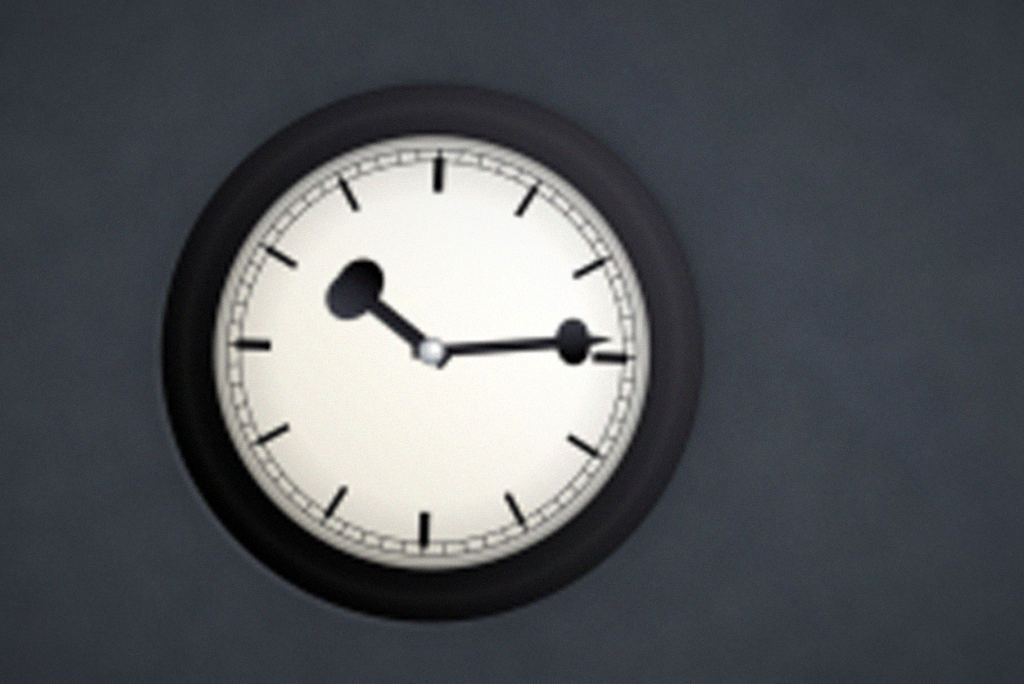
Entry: 10 h 14 min
